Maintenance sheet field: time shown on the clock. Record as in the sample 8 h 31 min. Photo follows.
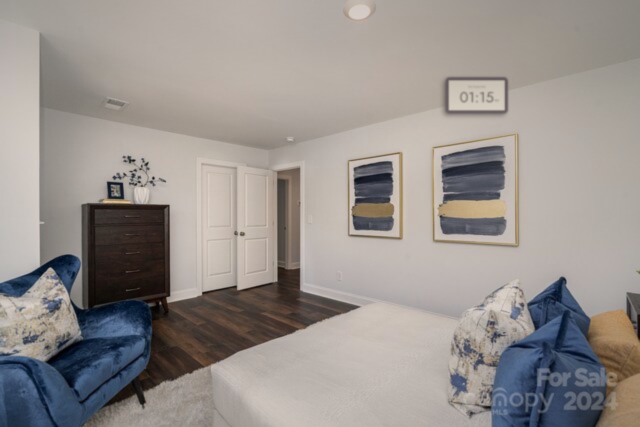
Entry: 1 h 15 min
